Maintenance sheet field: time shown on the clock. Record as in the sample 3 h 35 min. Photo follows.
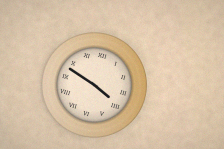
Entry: 3 h 48 min
